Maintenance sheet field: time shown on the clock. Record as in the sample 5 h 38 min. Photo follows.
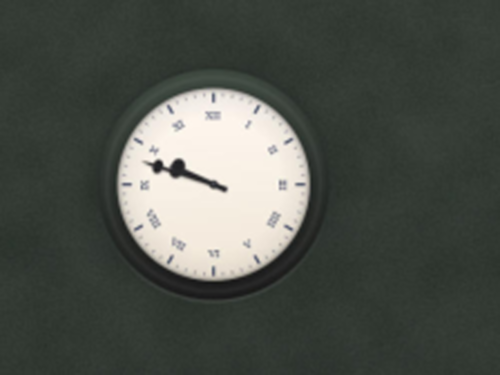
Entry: 9 h 48 min
